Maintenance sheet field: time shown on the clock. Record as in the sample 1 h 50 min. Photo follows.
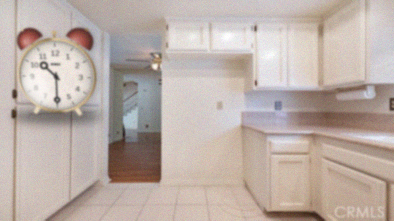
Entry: 10 h 30 min
